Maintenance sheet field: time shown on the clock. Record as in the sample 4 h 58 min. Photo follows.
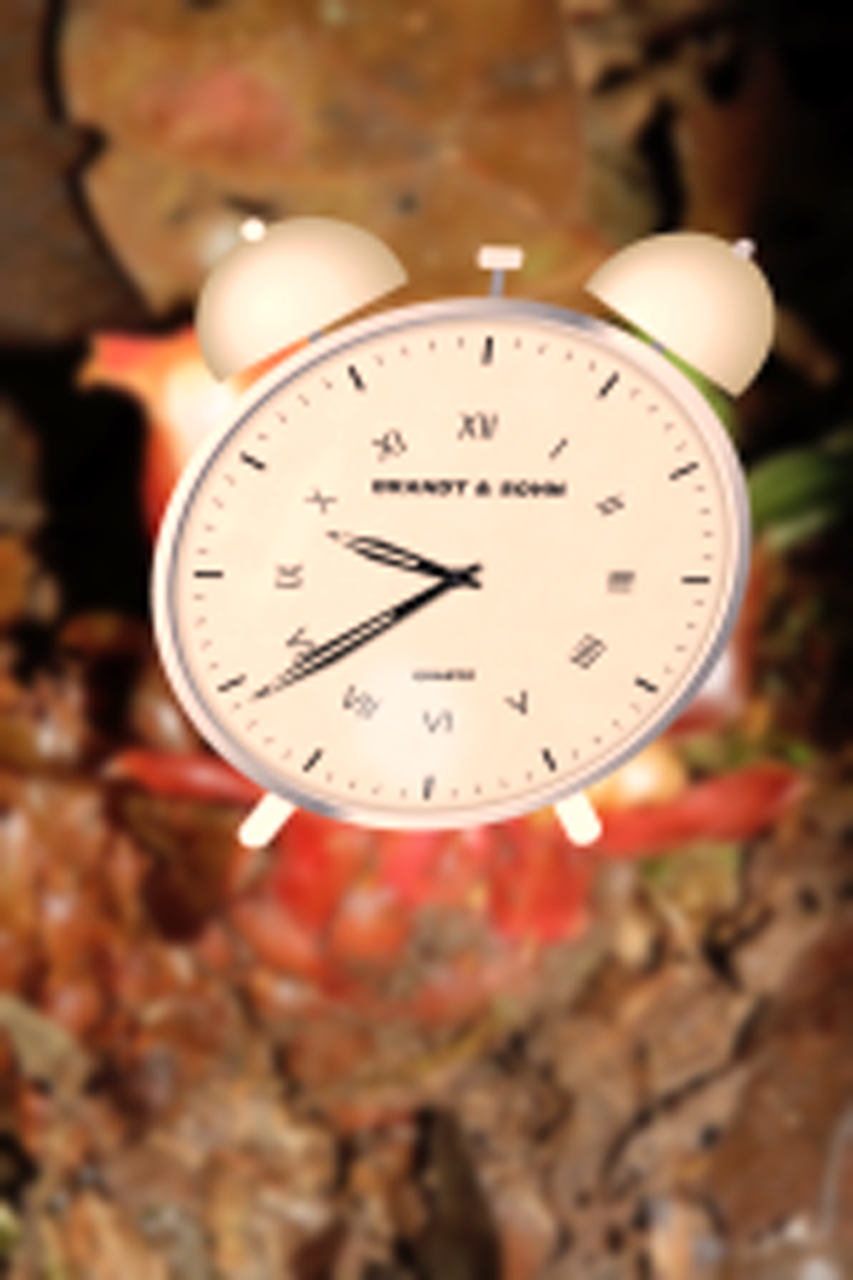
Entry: 9 h 39 min
